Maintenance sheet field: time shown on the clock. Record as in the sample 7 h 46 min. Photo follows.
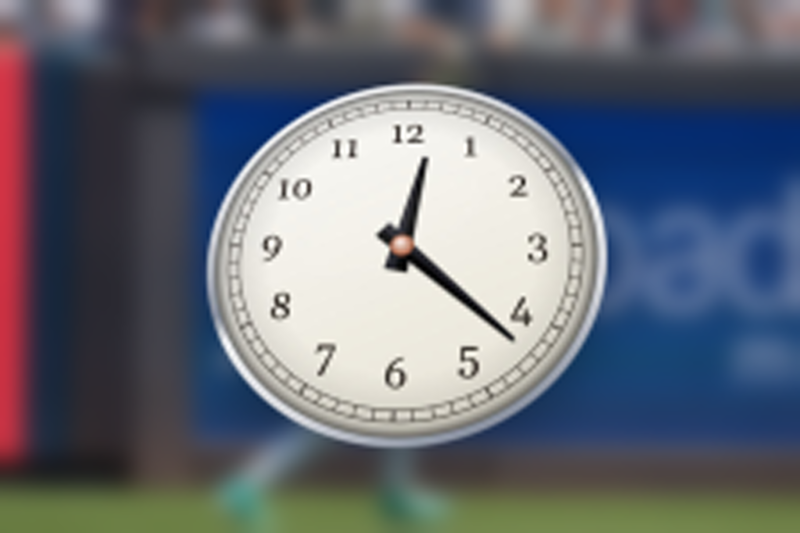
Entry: 12 h 22 min
